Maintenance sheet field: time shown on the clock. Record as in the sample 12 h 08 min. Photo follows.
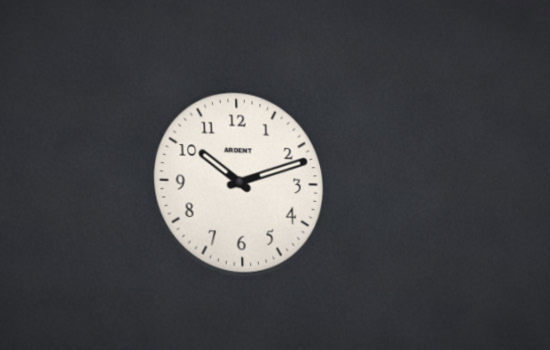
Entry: 10 h 12 min
